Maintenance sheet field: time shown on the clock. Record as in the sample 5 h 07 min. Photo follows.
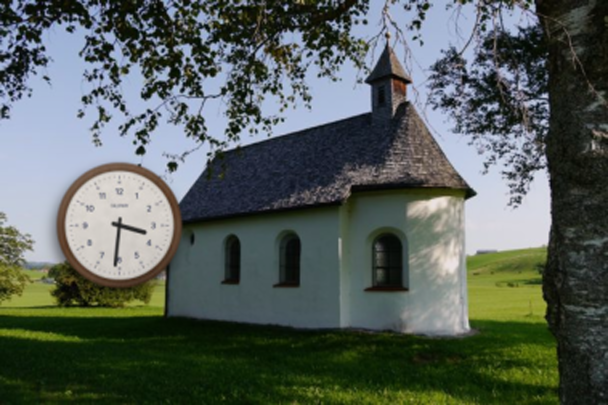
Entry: 3 h 31 min
